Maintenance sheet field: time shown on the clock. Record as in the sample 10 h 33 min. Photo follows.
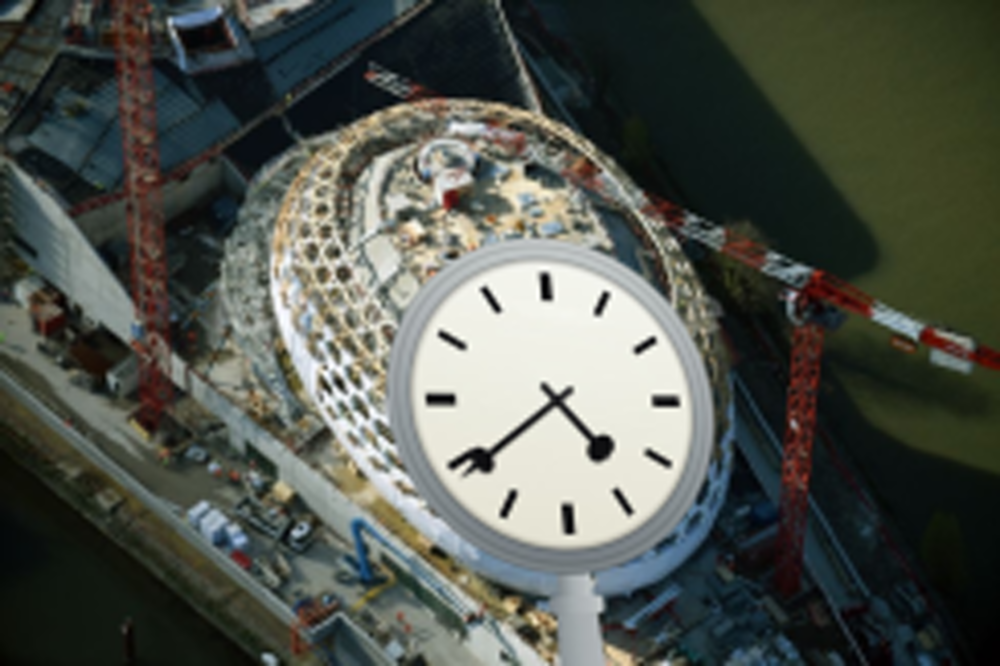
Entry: 4 h 39 min
